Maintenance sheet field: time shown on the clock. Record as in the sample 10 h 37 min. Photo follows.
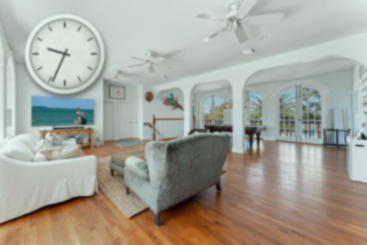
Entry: 9 h 34 min
